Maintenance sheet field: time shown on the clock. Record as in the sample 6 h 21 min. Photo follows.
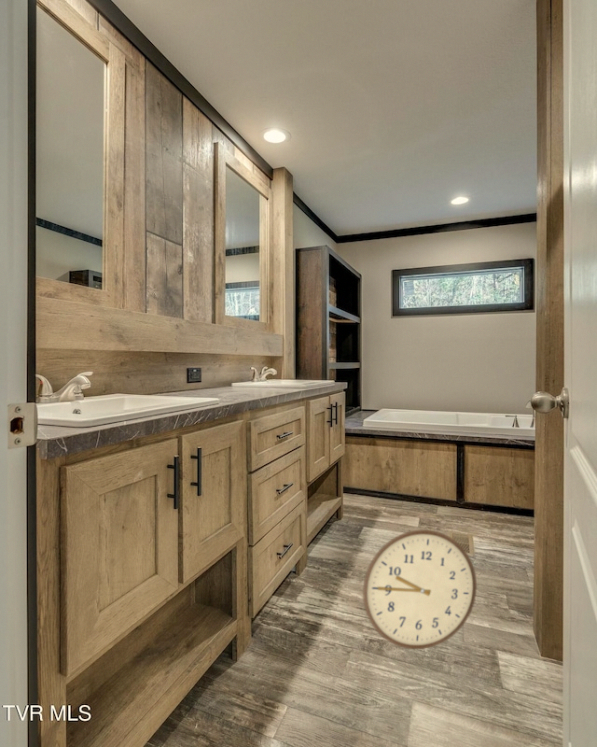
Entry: 9 h 45 min
